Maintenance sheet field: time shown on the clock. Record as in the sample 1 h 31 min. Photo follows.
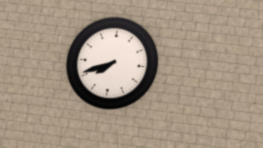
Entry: 7 h 41 min
